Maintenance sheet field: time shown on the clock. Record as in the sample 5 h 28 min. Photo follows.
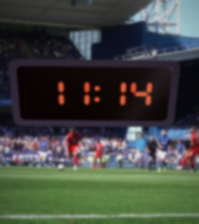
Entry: 11 h 14 min
